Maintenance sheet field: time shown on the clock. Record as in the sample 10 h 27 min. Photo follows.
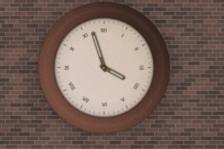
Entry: 3 h 57 min
